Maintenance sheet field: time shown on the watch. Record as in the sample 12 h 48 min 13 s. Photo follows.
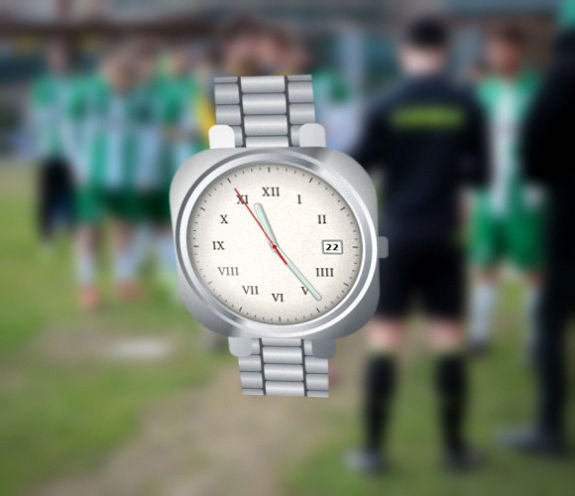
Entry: 11 h 23 min 55 s
